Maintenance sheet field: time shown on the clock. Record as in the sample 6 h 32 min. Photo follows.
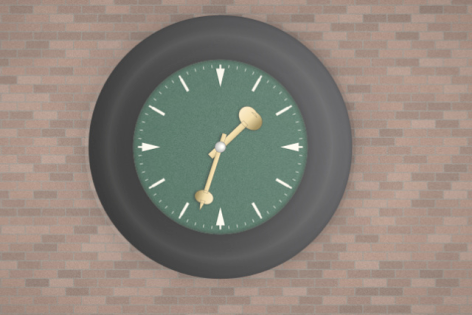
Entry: 1 h 33 min
